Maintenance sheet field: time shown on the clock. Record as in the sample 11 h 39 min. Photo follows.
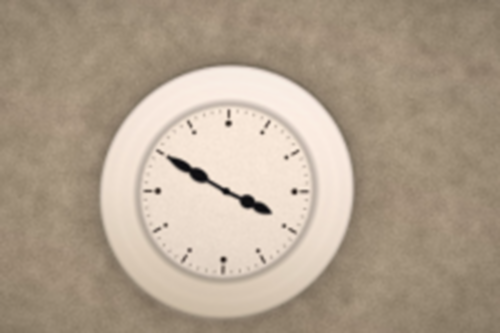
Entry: 3 h 50 min
